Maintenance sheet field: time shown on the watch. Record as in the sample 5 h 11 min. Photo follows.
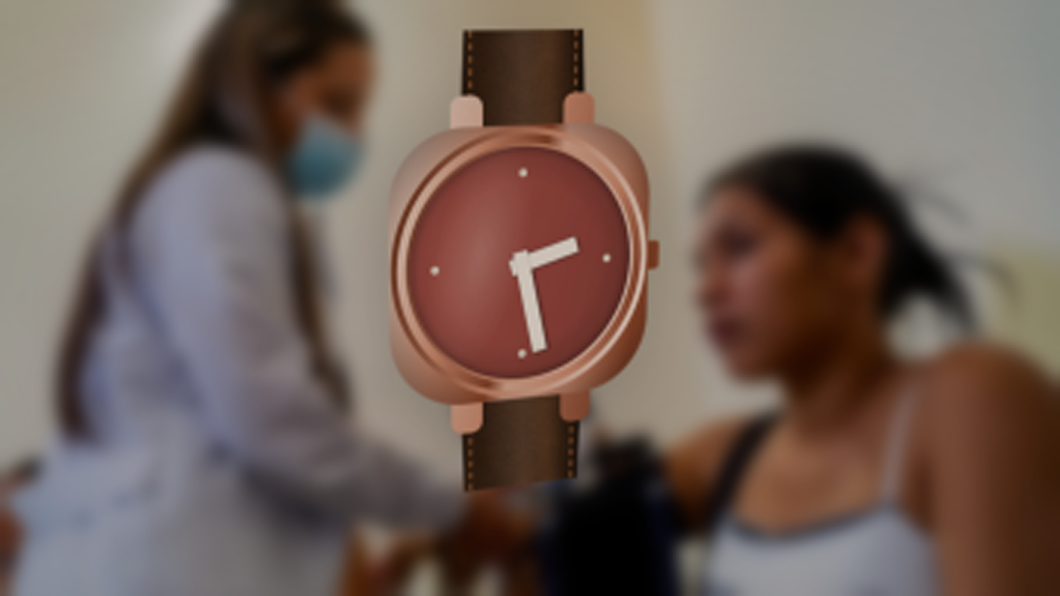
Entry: 2 h 28 min
